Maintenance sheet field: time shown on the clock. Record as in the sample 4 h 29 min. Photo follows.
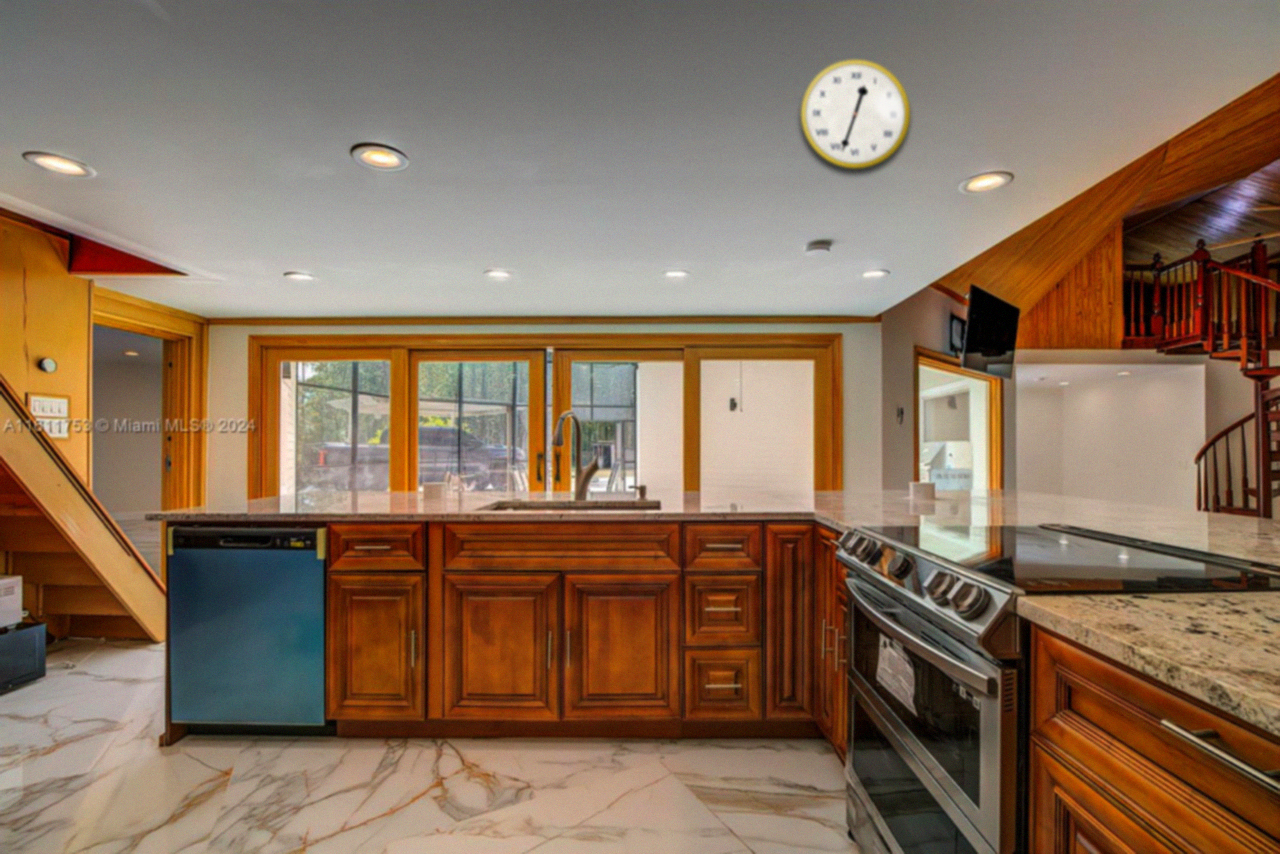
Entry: 12 h 33 min
